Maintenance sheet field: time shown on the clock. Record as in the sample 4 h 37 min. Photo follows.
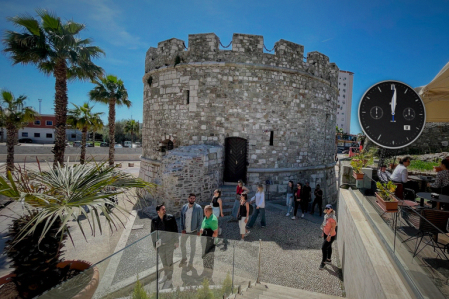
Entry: 12 h 01 min
